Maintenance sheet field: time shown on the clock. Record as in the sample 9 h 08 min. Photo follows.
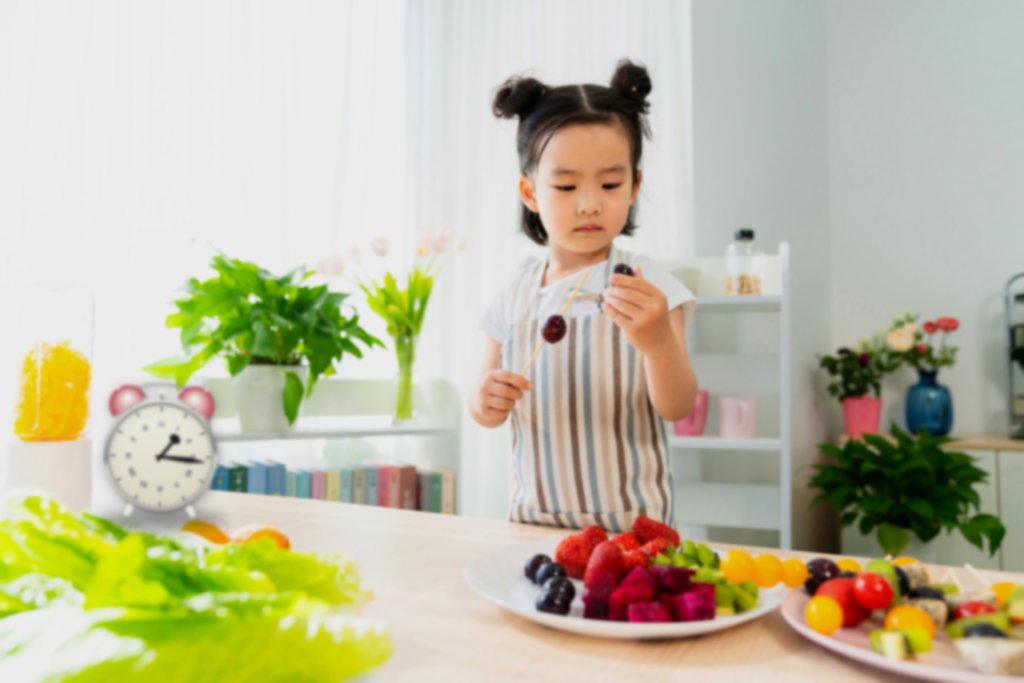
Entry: 1 h 16 min
